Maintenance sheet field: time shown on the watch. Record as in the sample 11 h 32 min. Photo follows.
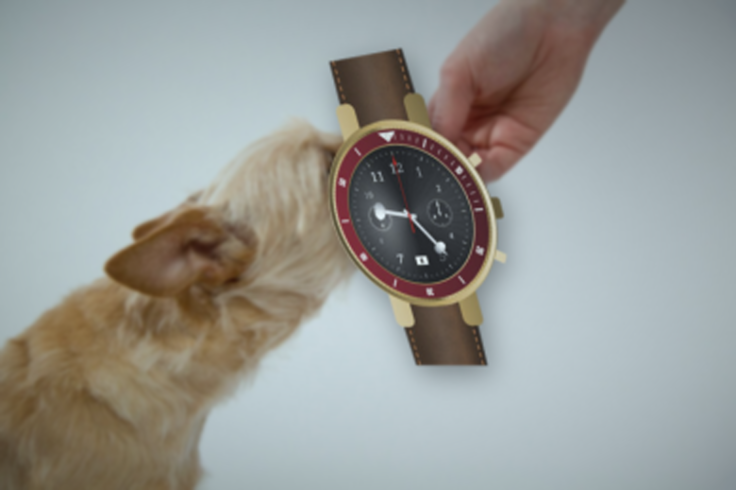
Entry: 9 h 24 min
